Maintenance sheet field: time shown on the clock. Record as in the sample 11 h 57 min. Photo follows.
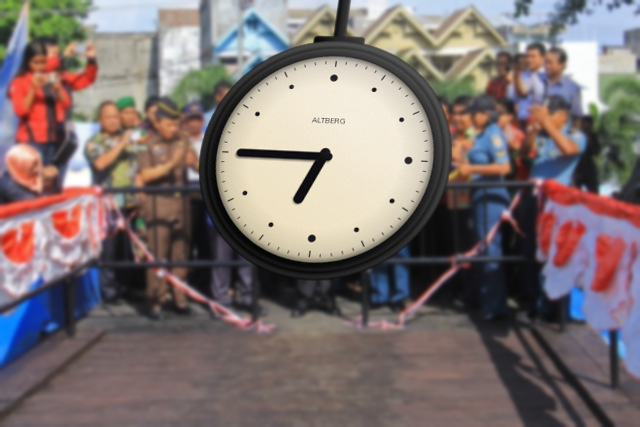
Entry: 6 h 45 min
